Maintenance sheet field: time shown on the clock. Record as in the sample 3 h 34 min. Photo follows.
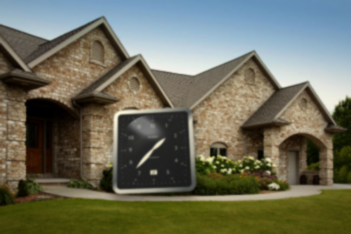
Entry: 1 h 37 min
